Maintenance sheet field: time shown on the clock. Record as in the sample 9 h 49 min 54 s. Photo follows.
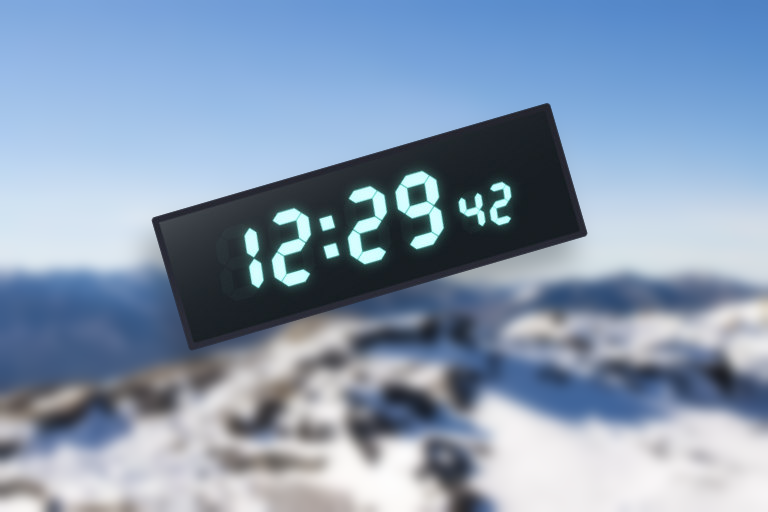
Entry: 12 h 29 min 42 s
